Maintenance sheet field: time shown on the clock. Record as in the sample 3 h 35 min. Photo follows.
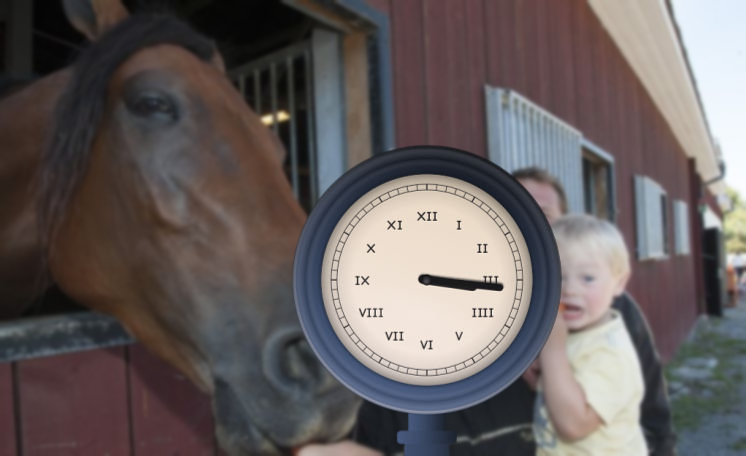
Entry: 3 h 16 min
